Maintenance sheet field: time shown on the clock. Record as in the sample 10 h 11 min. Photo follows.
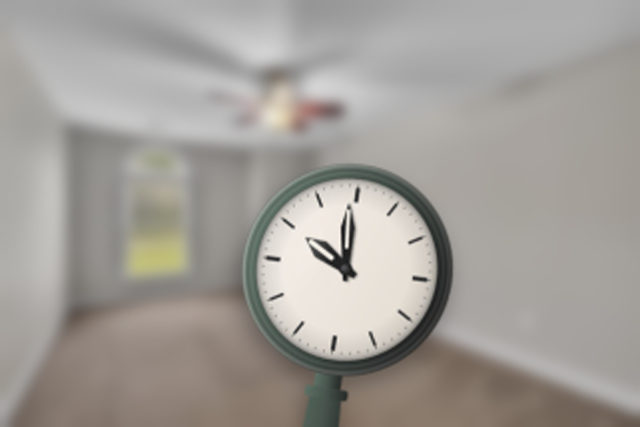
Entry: 9 h 59 min
